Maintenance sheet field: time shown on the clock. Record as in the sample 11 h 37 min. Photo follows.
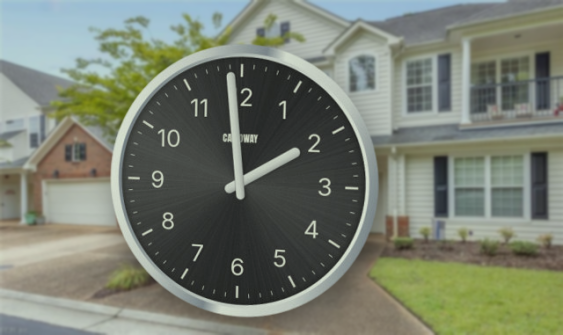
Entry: 1 h 59 min
